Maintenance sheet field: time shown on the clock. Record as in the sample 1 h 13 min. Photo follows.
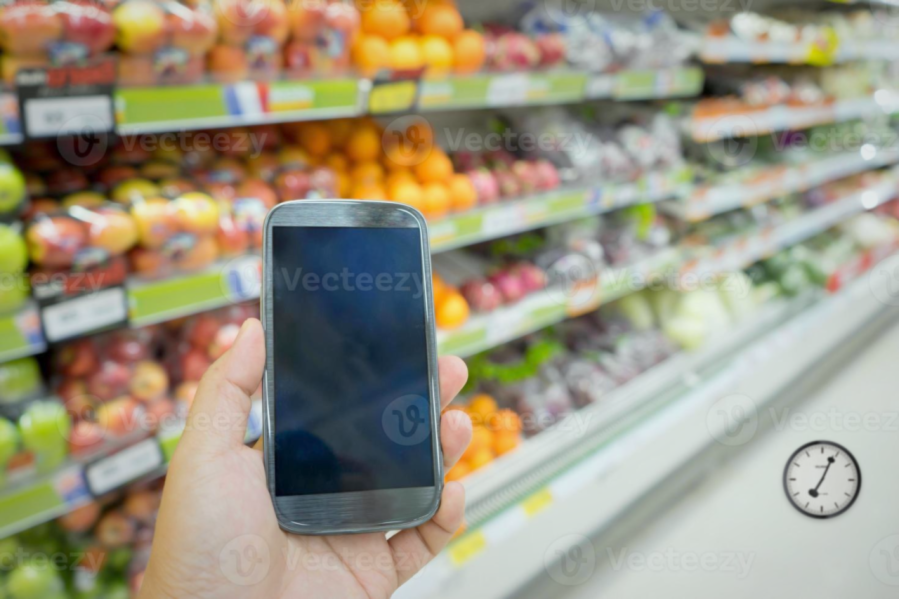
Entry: 7 h 04 min
